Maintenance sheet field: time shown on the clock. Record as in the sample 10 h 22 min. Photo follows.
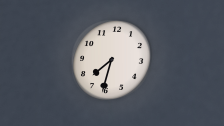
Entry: 7 h 31 min
